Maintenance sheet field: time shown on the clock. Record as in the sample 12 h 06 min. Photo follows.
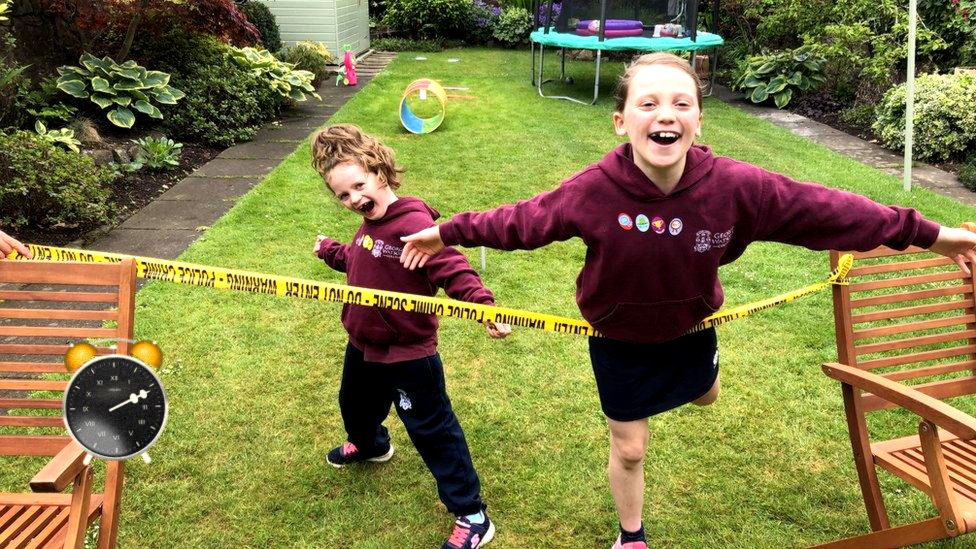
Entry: 2 h 11 min
